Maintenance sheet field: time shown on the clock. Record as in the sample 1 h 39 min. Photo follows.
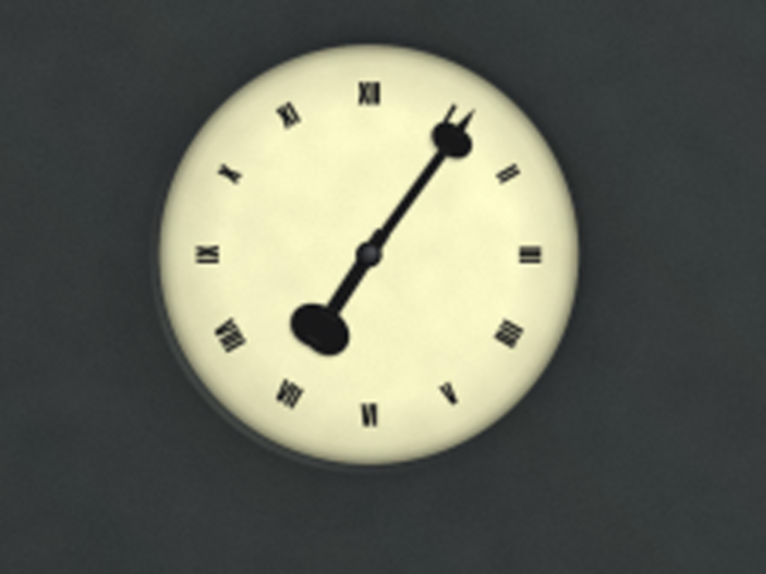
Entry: 7 h 06 min
